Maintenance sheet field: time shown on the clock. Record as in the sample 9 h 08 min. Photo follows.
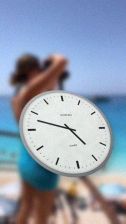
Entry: 4 h 48 min
